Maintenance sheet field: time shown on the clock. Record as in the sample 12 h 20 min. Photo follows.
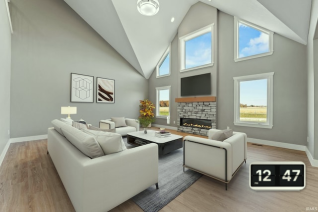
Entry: 12 h 47 min
